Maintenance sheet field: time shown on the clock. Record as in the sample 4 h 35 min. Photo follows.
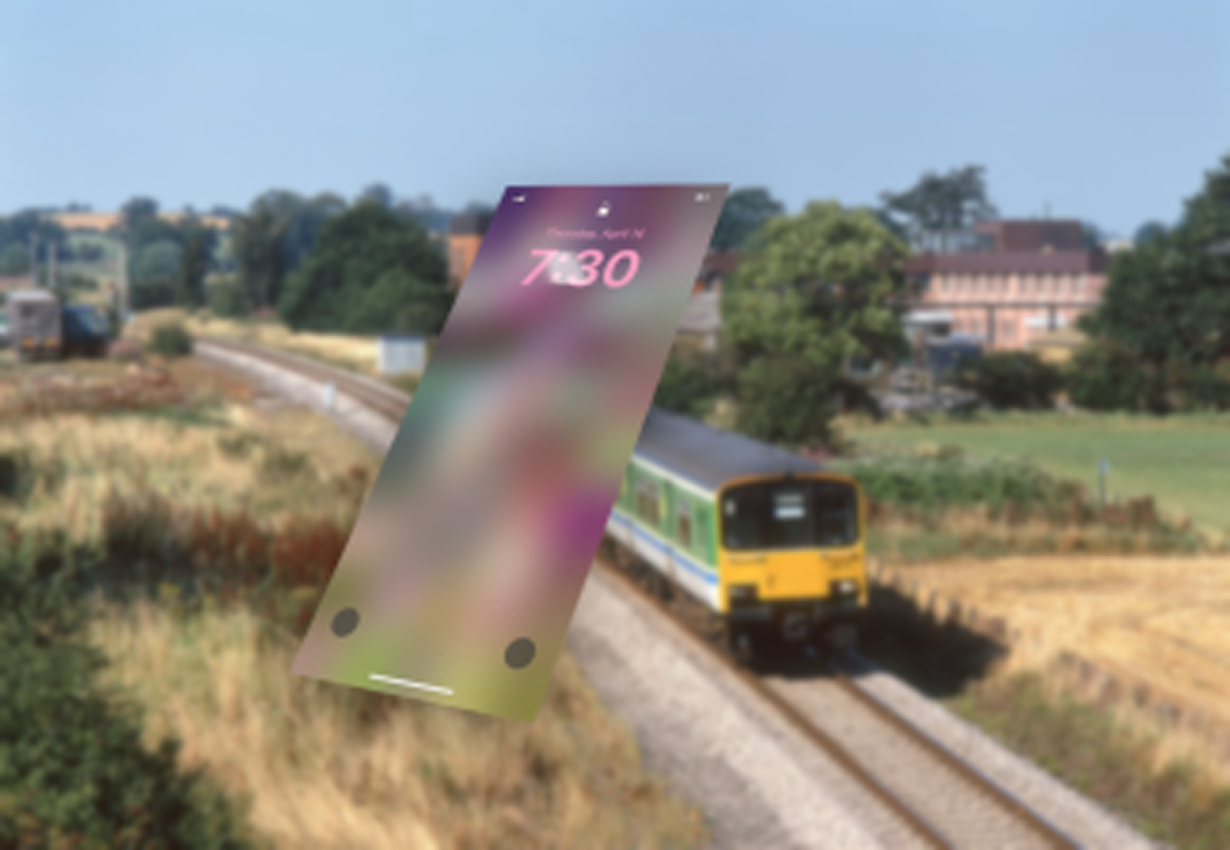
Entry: 7 h 30 min
